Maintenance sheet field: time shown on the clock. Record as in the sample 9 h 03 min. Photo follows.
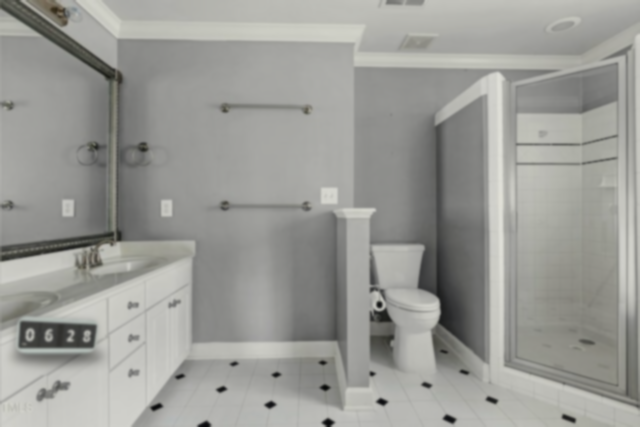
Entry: 6 h 28 min
